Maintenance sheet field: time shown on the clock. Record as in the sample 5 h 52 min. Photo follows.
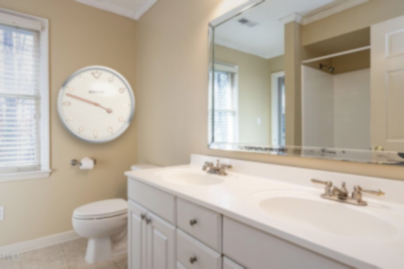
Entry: 3 h 48 min
